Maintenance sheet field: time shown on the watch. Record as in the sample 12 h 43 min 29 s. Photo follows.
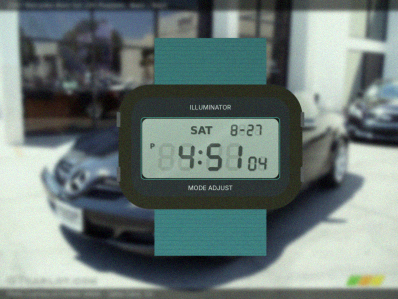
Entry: 4 h 51 min 04 s
